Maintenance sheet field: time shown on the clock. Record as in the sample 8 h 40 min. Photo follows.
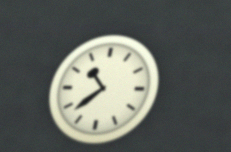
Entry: 10 h 38 min
